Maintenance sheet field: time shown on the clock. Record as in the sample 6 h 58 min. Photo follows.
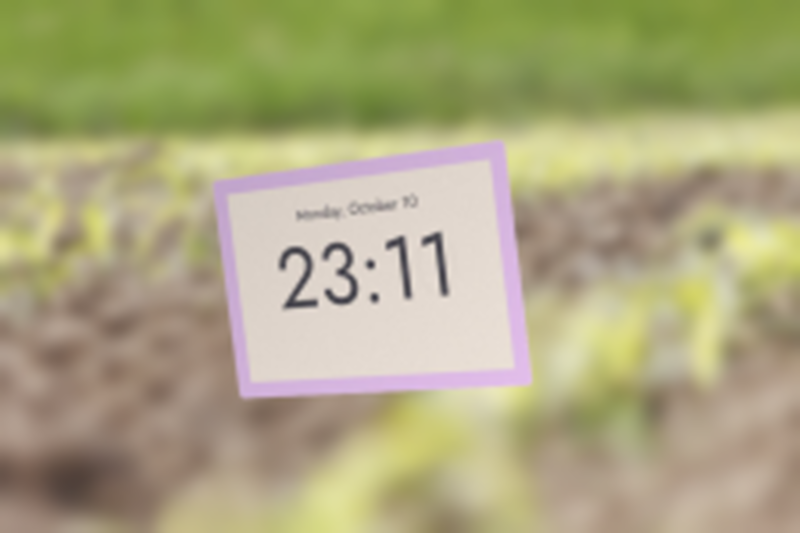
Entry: 23 h 11 min
